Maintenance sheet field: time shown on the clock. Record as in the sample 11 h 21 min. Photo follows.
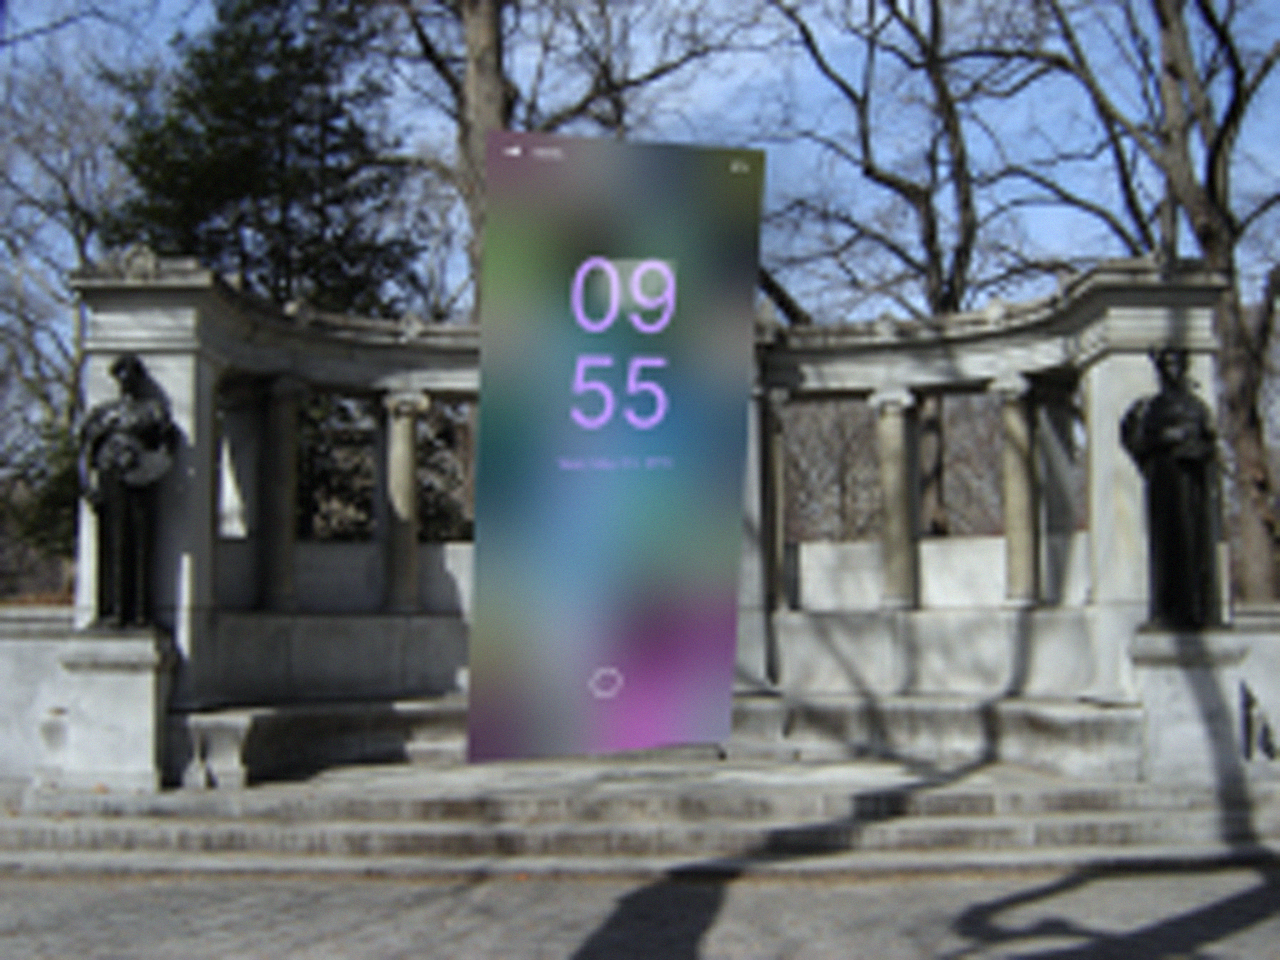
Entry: 9 h 55 min
